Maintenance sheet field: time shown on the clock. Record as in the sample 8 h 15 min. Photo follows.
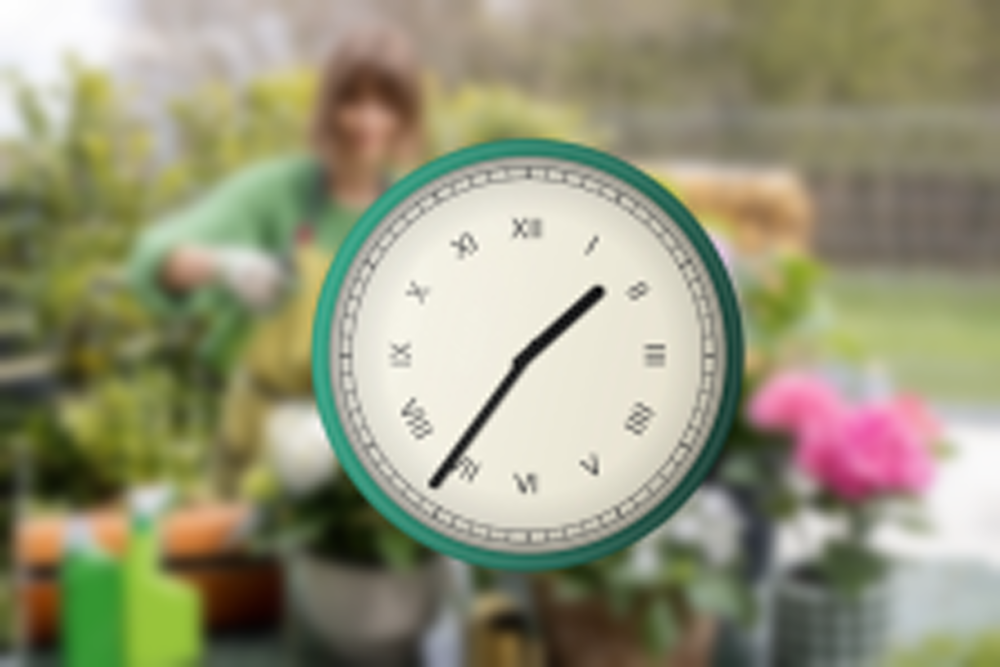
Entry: 1 h 36 min
